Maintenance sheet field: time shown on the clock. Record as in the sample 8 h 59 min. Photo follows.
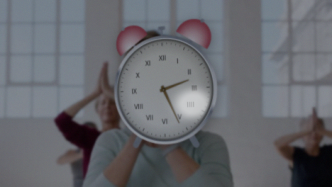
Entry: 2 h 26 min
